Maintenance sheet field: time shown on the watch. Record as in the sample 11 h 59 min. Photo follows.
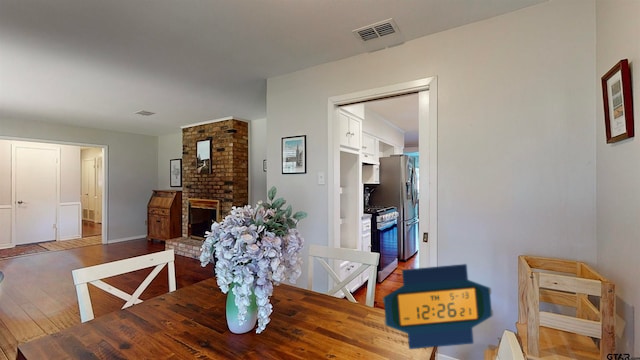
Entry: 12 h 26 min
